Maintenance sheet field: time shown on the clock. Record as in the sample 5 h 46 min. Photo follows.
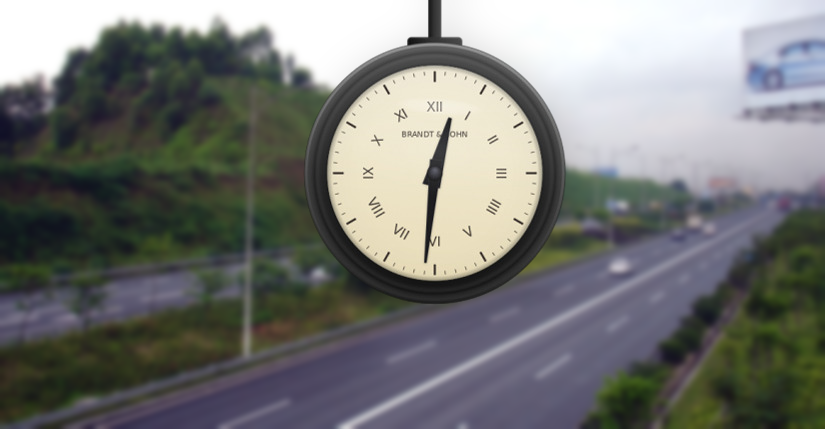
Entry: 12 h 31 min
